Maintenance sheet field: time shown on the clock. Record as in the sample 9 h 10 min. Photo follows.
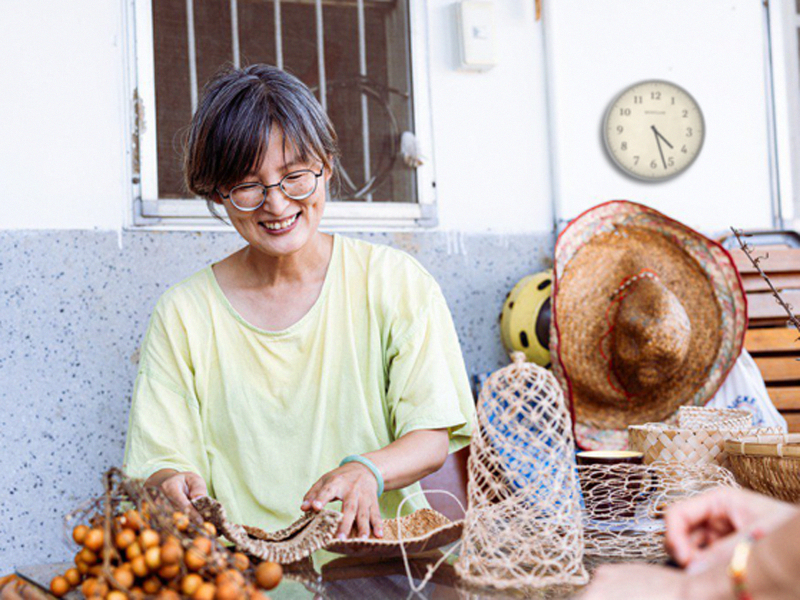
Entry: 4 h 27 min
